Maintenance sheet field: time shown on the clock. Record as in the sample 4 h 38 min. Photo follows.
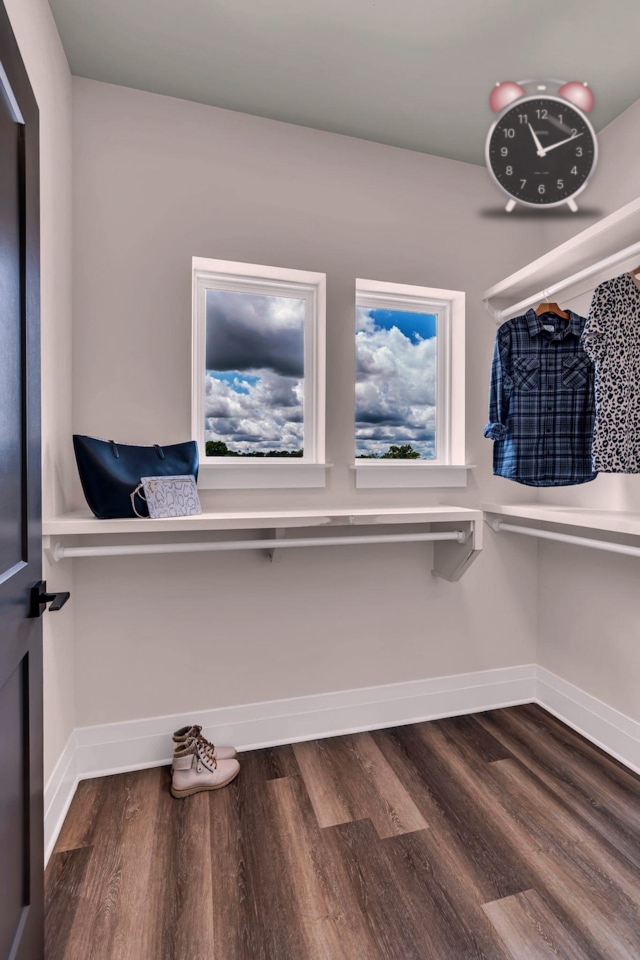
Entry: 11 h 11 min
